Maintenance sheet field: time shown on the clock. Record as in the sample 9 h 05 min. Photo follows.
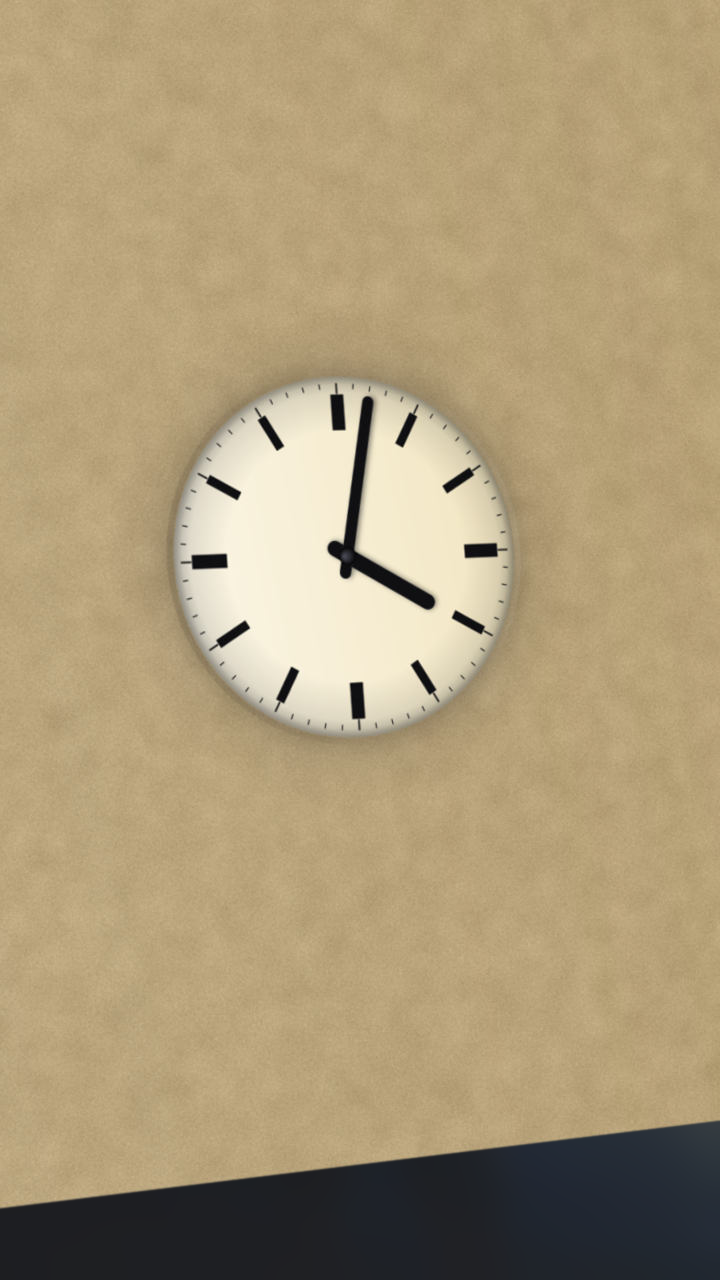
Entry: 4 h 02 min
